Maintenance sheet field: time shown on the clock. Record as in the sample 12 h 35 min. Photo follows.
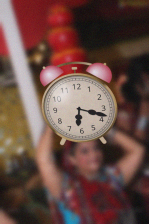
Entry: 6 h 18 min
